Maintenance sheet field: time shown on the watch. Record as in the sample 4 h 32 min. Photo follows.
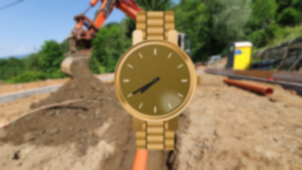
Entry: 7 h 40 min
